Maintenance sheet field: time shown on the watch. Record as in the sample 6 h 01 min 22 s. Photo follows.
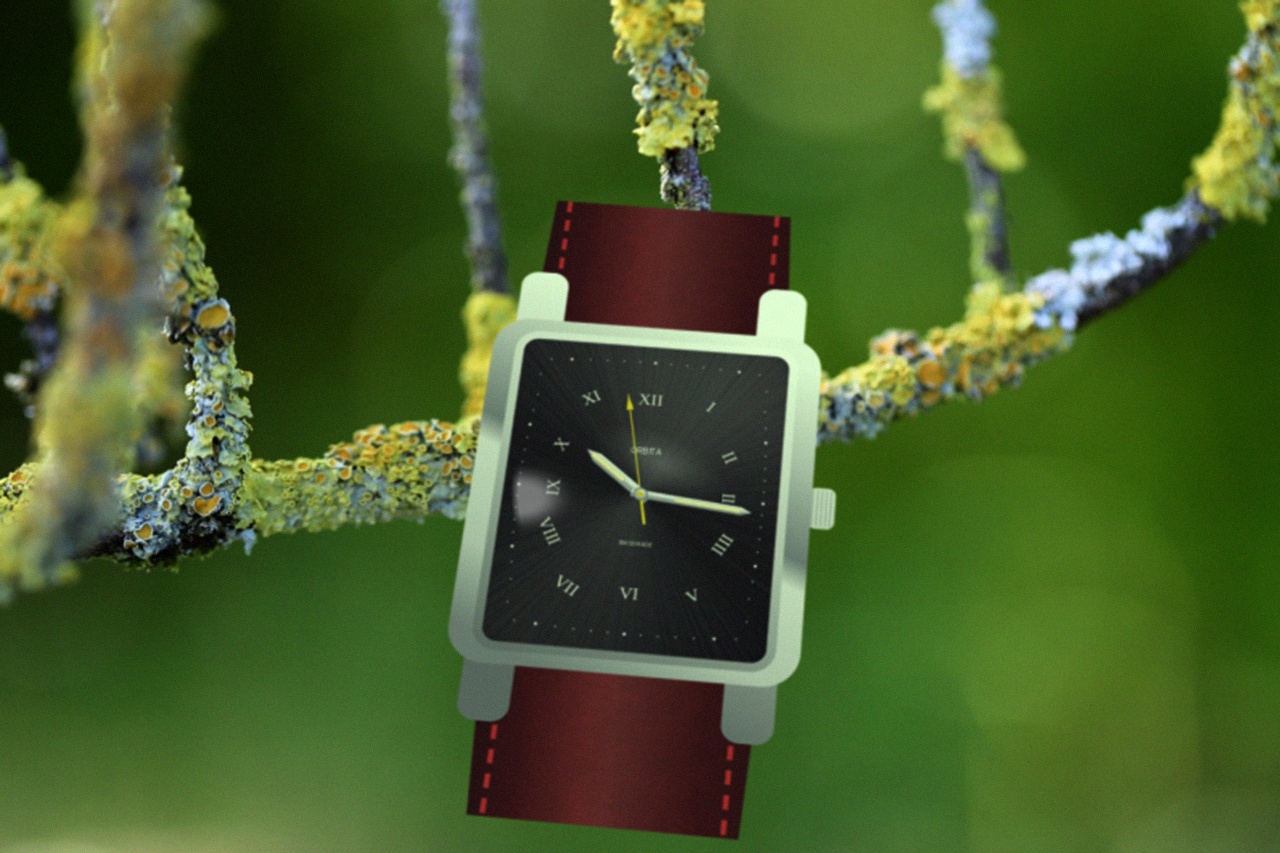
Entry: 10 h 15 min 58 s
